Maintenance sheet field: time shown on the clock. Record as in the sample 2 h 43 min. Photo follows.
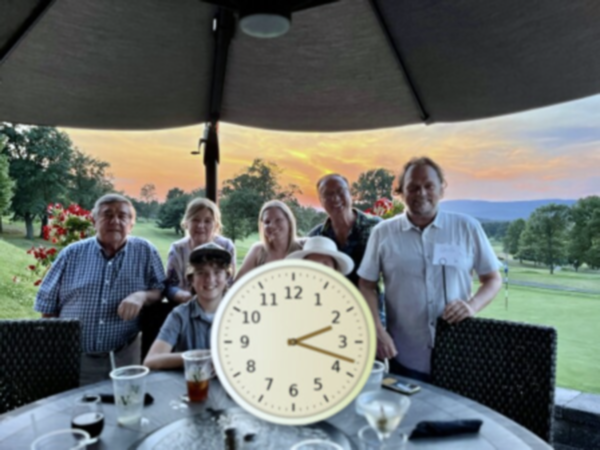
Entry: 2 h 18 min
